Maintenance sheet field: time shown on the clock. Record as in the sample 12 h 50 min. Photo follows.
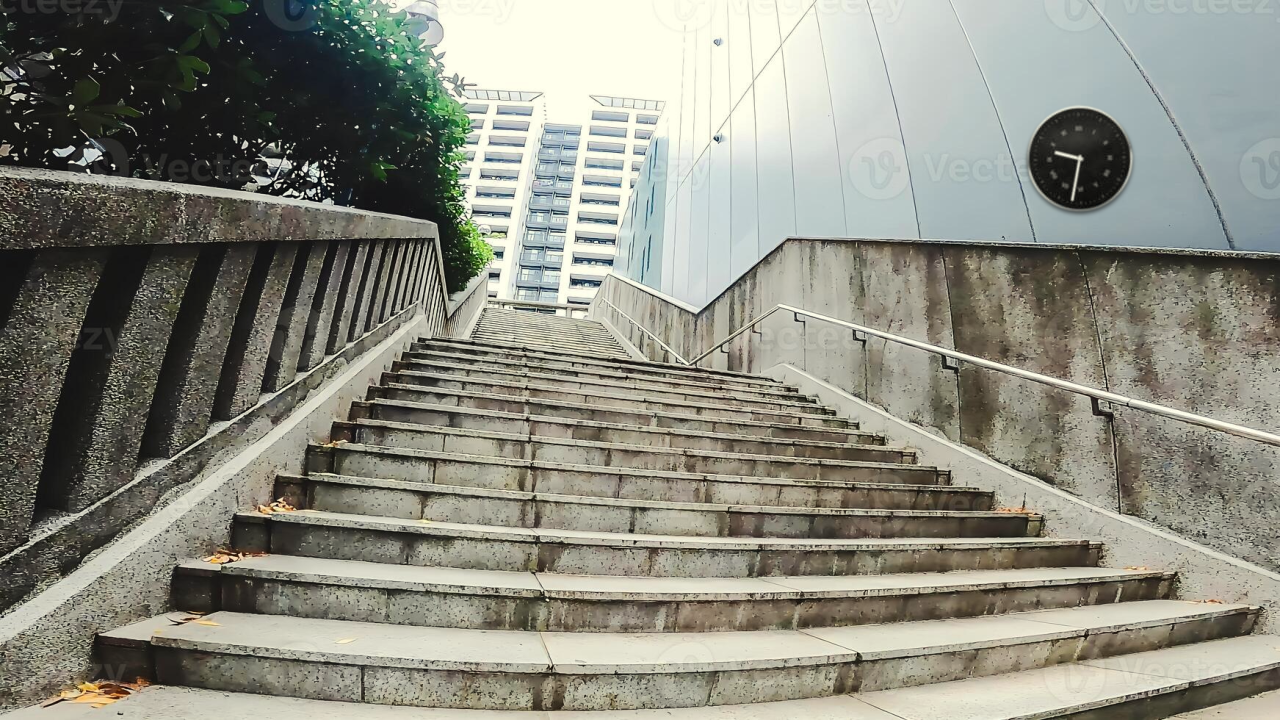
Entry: 9 h 32 min
